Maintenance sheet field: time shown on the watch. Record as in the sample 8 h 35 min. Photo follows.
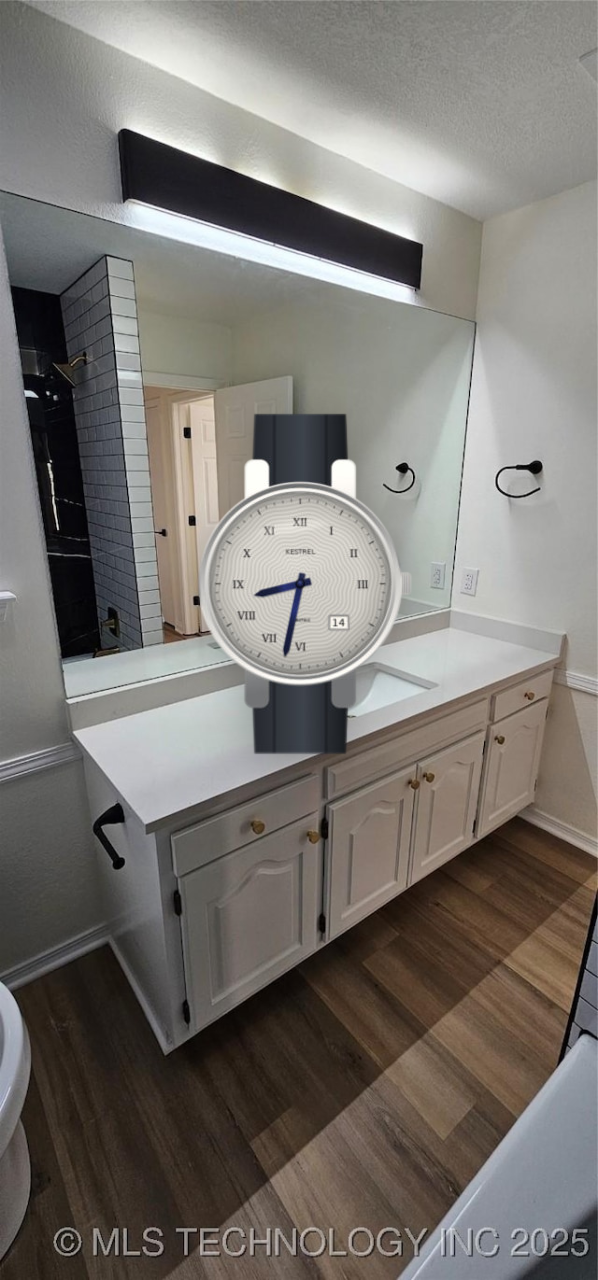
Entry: 8 h 32 min
